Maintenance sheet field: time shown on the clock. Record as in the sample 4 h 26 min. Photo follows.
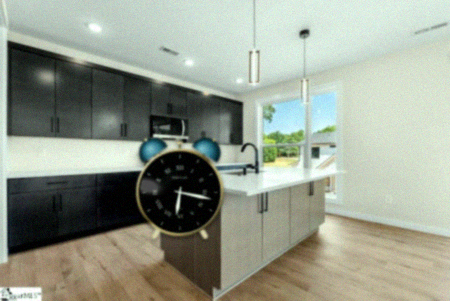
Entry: 6 h 17 min
